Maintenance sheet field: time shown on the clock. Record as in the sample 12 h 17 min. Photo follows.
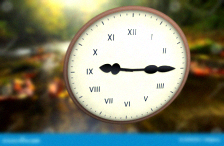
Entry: 9 h 15 min
